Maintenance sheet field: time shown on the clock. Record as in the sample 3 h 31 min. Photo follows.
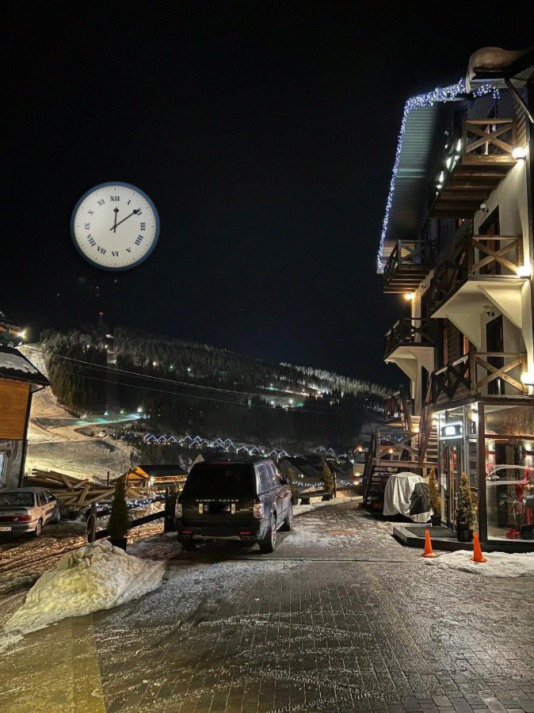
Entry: 12 h 09 min
